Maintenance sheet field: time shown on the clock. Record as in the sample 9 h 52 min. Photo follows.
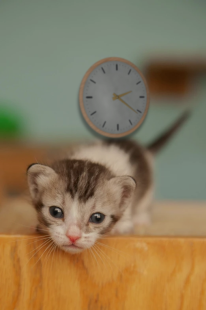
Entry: 2 h 21 min
